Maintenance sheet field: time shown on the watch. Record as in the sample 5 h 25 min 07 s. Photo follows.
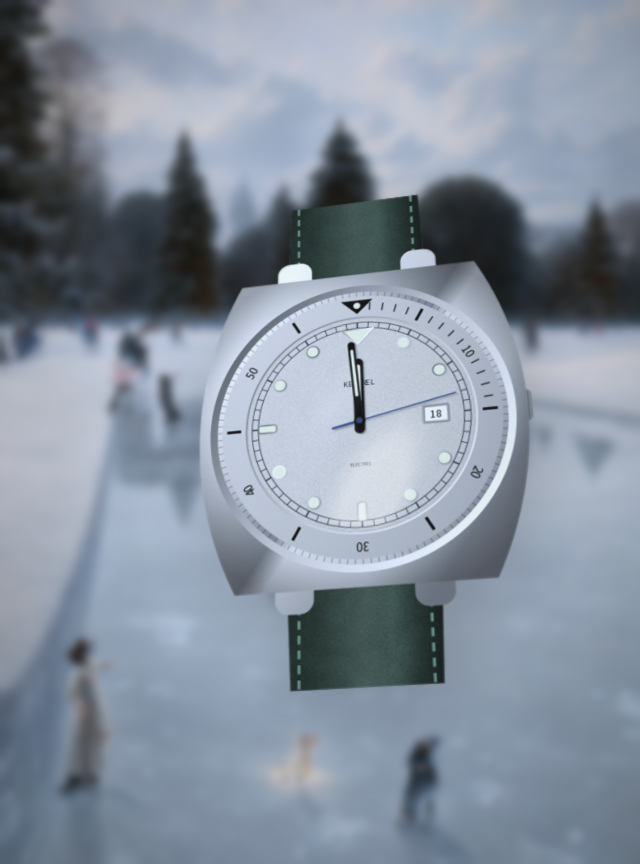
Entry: 11 h 59 min 13 s
